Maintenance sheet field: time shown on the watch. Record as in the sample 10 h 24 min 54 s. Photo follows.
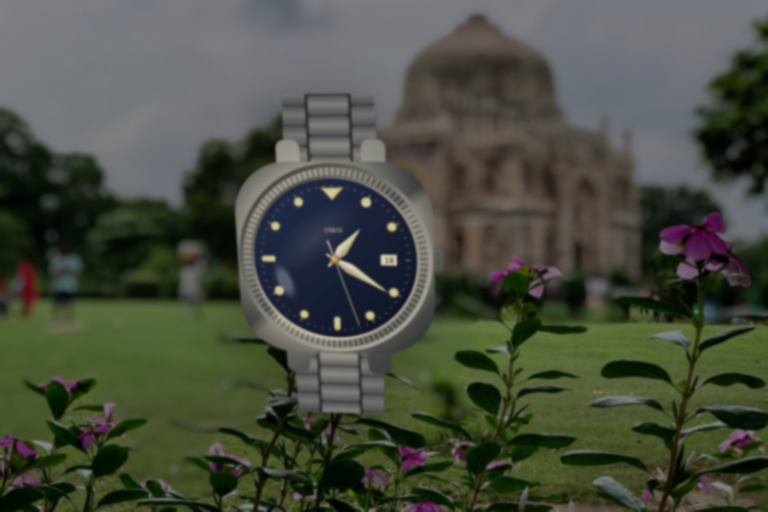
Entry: 1 h 20 min 27 s
